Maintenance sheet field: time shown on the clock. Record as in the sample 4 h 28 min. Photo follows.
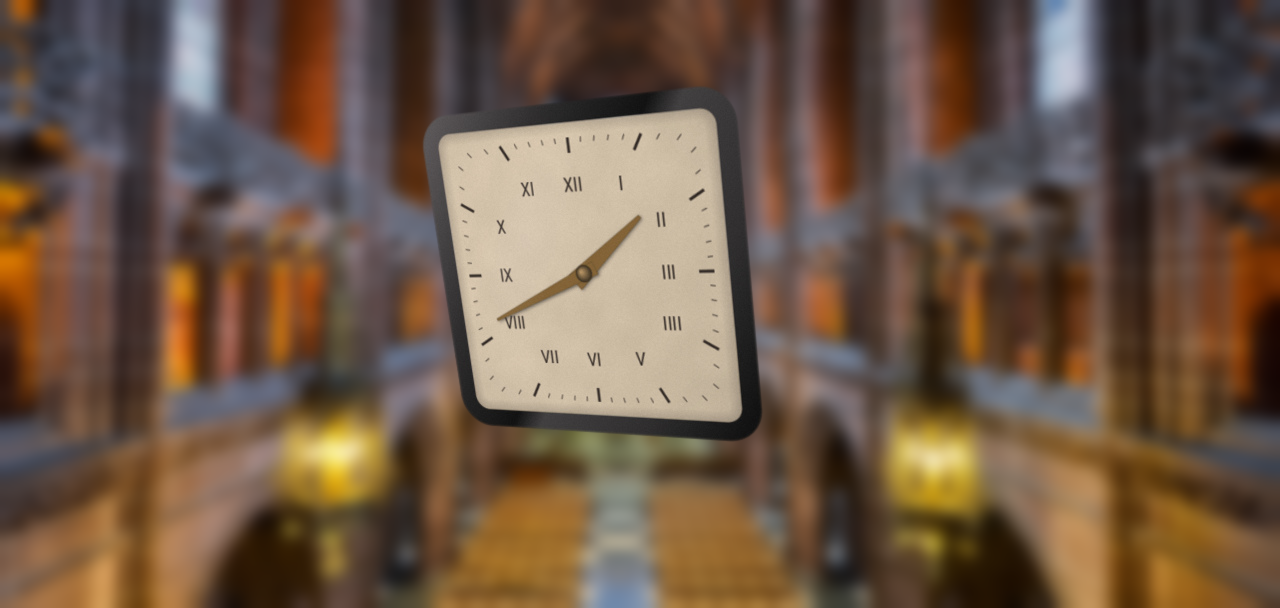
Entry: 1 h 41 min
